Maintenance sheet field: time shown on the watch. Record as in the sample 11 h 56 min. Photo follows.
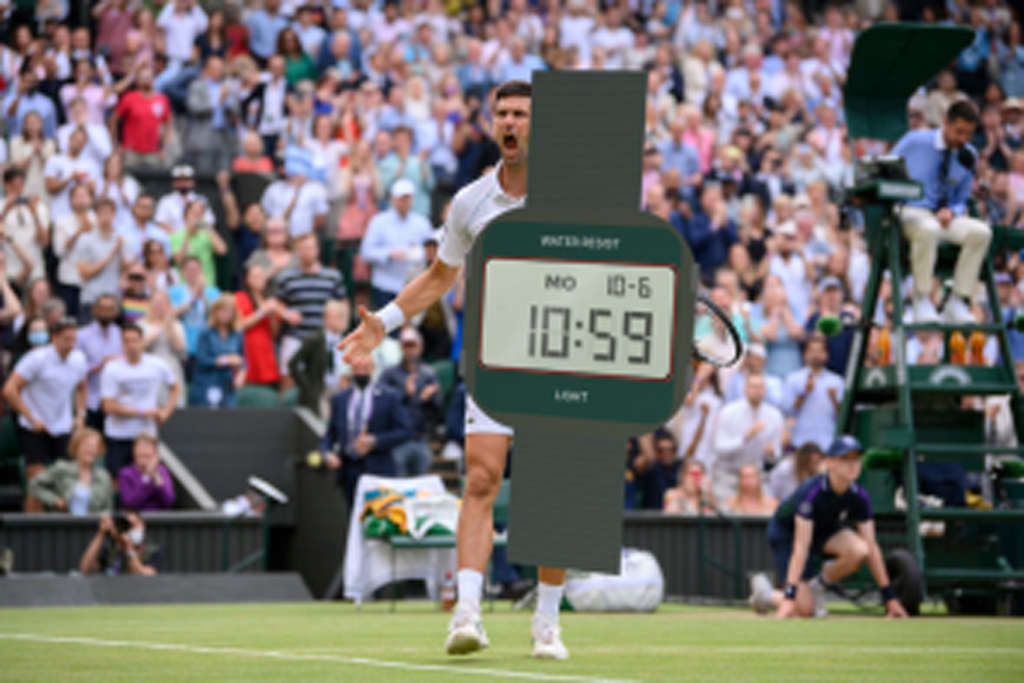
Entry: 10 h 59 min
